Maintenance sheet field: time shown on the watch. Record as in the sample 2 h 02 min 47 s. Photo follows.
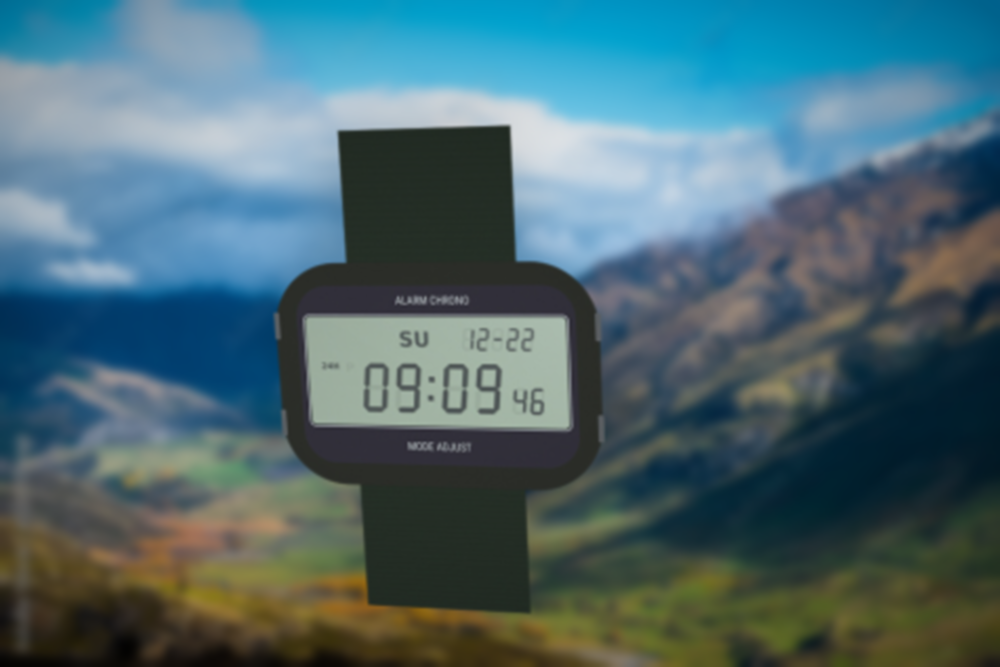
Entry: 9 h 09 min 46 s
